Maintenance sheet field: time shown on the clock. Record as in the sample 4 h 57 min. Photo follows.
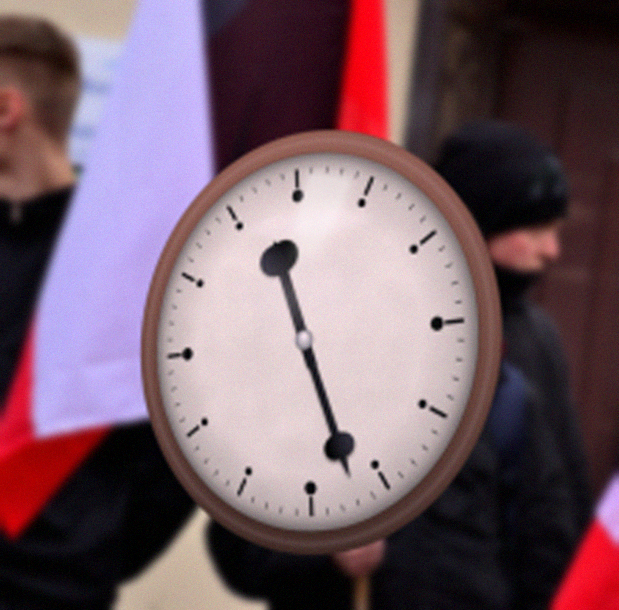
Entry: 11 h 27 min
